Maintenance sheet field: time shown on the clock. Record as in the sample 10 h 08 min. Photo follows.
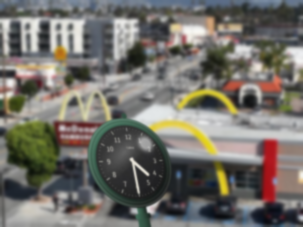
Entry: 4 h 30 min
